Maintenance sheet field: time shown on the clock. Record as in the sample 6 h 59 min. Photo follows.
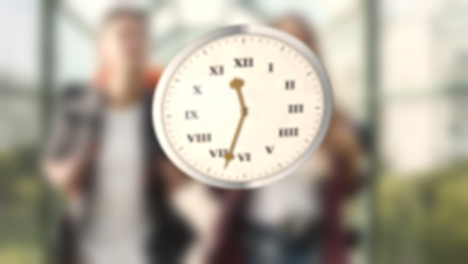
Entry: 11 h 33 min
